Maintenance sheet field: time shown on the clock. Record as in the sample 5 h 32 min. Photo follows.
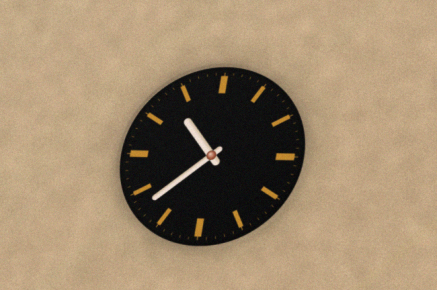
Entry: 10 h 38 min
